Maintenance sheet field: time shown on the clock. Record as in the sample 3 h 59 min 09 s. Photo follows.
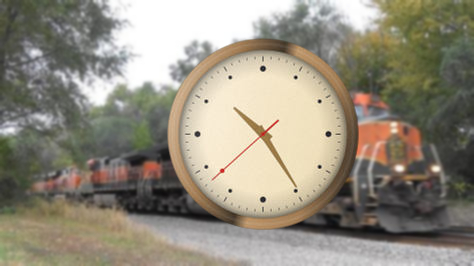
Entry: 10 h 24 min 38 s
